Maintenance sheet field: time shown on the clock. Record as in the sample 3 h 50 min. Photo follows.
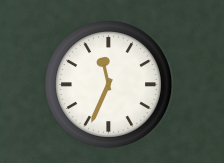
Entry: 11 h 34 min
